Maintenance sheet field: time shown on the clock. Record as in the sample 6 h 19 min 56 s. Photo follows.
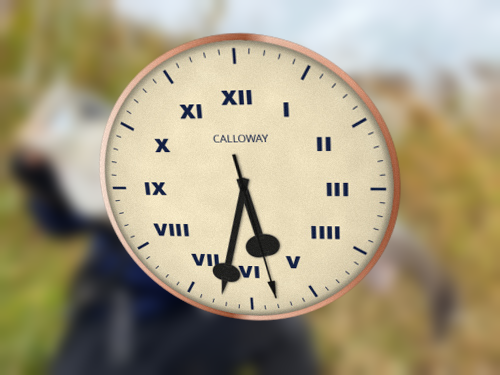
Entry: 5 h 32 min 28 s
